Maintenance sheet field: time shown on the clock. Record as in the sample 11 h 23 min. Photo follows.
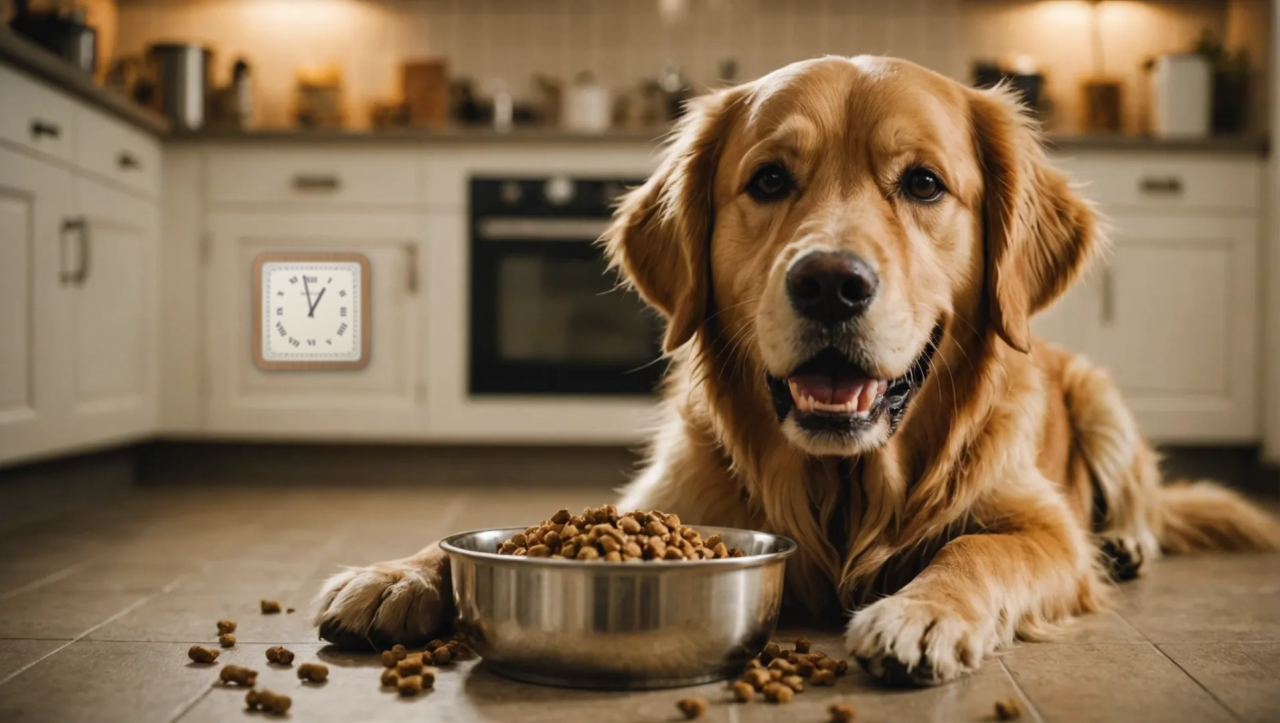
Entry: 12 h 58 min
